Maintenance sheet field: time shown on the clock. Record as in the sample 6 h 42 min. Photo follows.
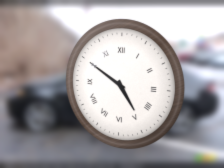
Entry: 4 h 50 min
